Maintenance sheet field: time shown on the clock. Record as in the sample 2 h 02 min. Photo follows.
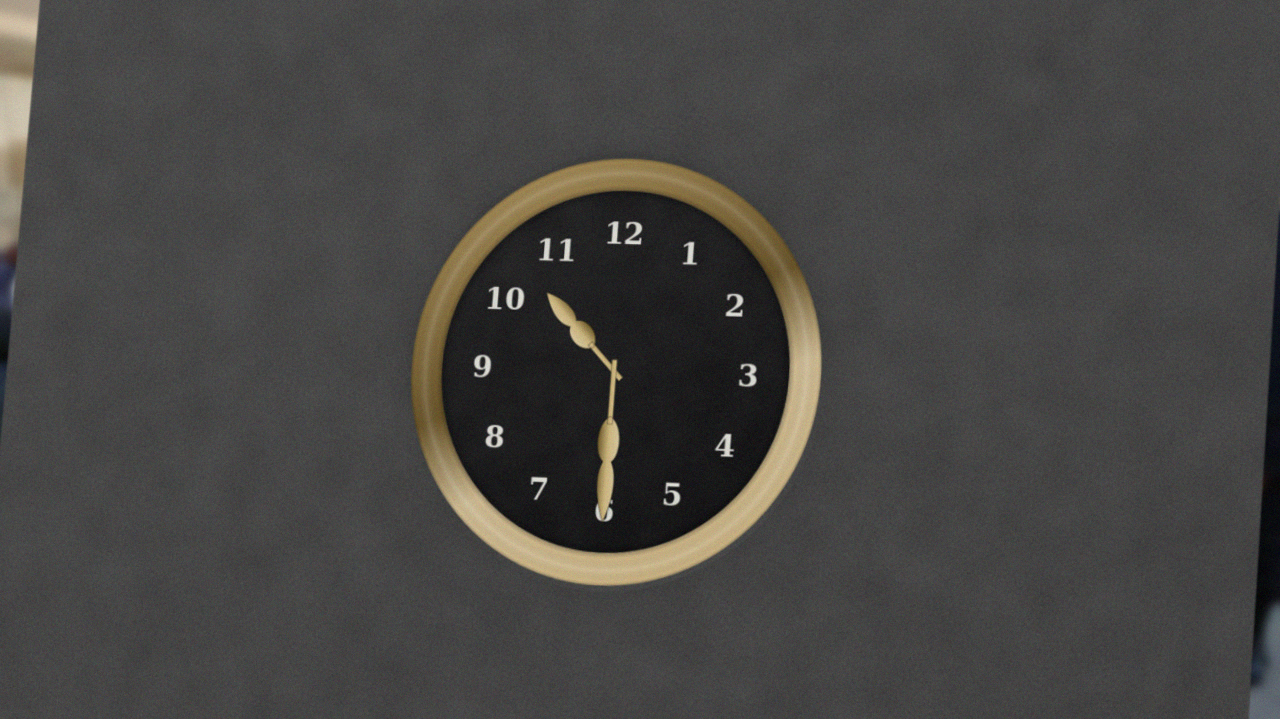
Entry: 10 h 30 min
